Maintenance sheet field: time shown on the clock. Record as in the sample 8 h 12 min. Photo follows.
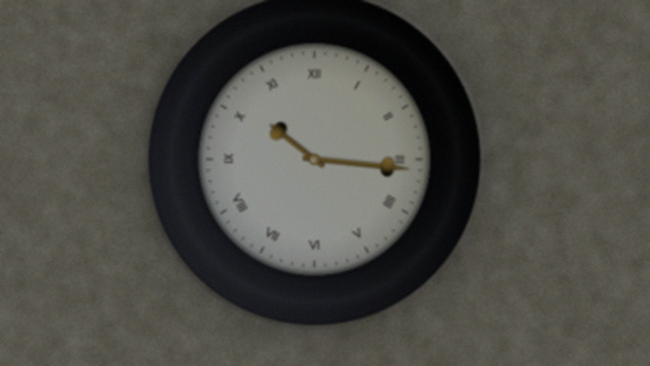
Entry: 10 h 16 min
